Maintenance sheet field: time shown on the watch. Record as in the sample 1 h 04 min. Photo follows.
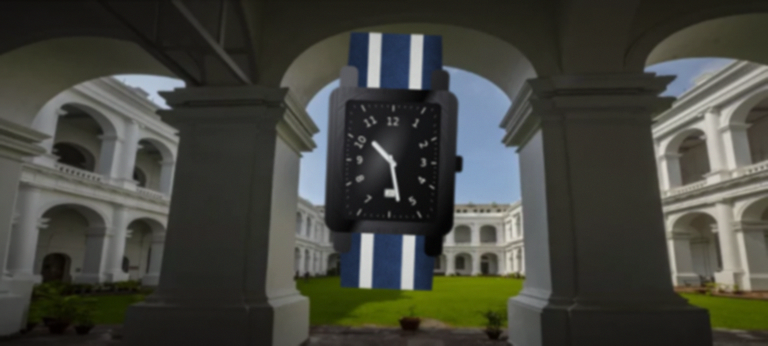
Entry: 10 h 28 min
